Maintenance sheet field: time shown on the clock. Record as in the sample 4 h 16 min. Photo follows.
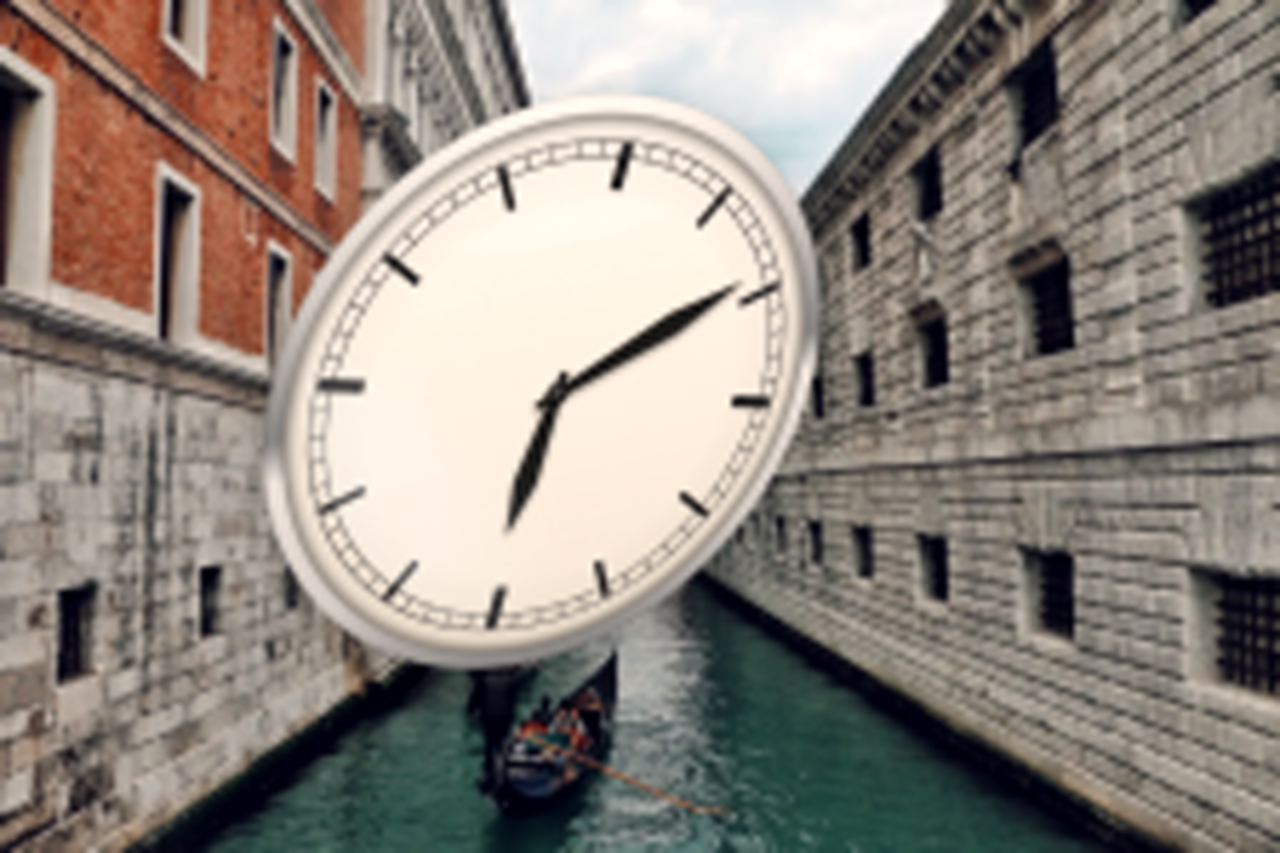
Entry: 6 h 09 min
